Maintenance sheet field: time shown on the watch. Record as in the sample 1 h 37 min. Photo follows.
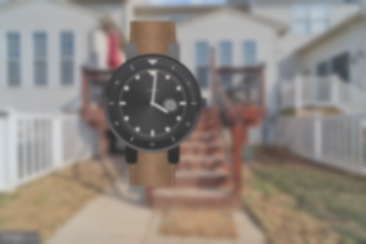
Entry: 4 h 01 min
